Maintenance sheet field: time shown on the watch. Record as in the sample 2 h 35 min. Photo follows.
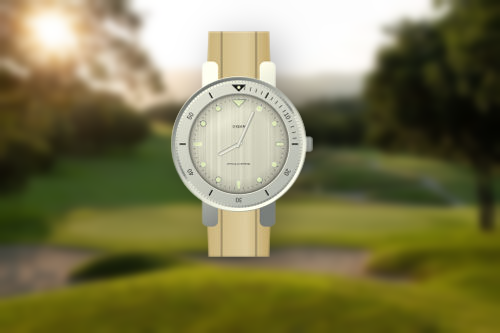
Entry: 8 h 04 min
